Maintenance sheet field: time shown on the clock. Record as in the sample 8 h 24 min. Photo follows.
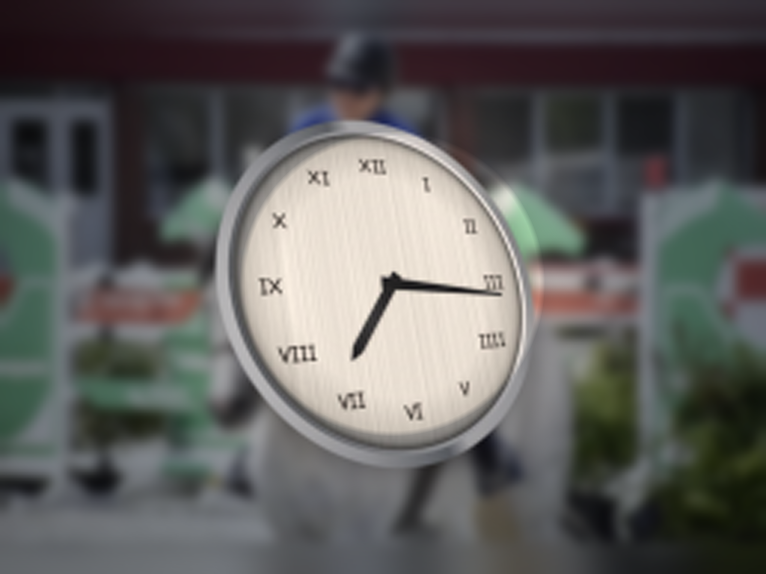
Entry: 7 h 16 min
